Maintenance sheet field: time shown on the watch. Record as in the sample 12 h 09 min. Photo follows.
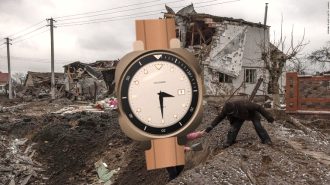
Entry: 3 h 30 min
